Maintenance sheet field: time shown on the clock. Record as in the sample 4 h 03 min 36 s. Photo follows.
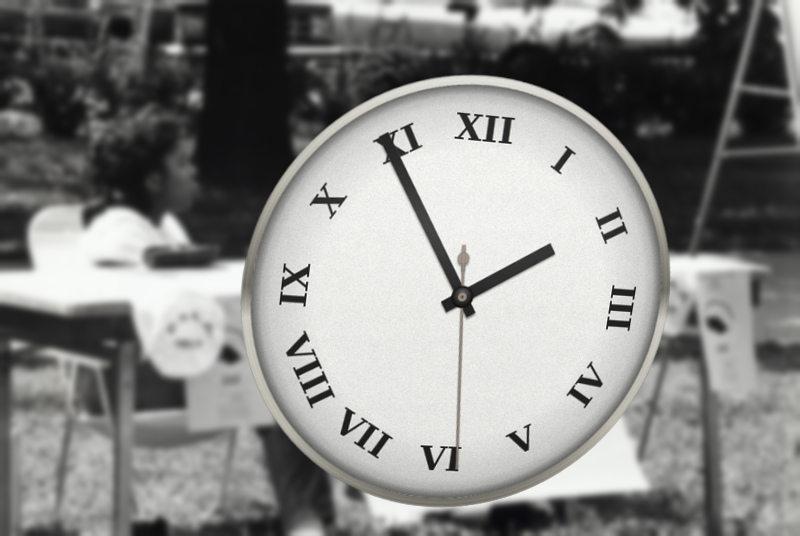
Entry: 1 h 54 min 29 s
